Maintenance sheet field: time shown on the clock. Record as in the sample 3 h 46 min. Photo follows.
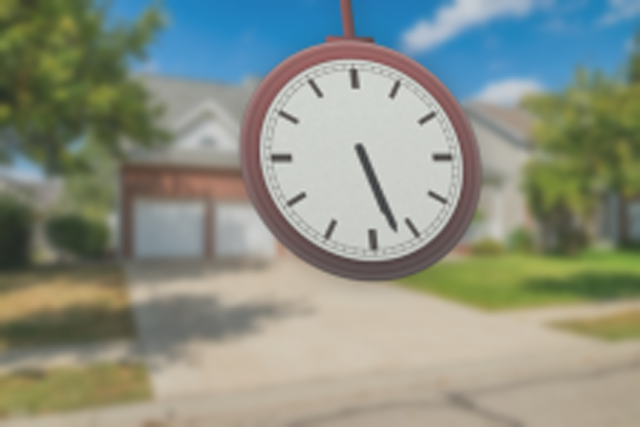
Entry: 5 h 27 min
